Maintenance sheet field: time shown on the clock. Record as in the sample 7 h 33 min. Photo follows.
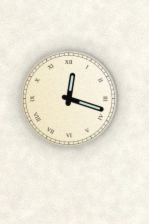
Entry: 12 h 18 min
